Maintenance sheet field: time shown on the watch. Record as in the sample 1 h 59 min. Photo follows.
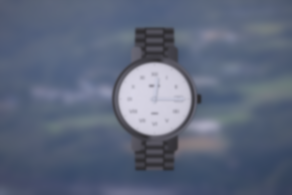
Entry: 12 h 15 min
